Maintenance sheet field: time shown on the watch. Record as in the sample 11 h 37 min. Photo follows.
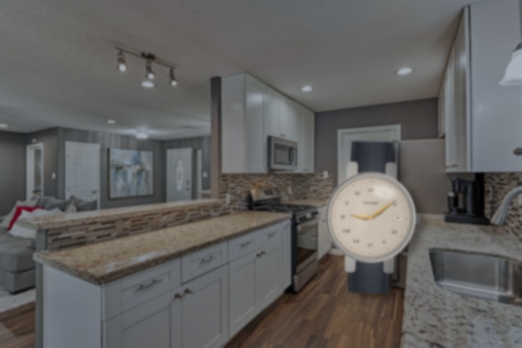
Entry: 9 h 09 min
